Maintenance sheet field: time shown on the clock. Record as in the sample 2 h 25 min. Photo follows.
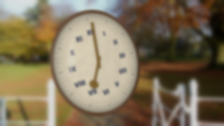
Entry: 7 h 01 min
